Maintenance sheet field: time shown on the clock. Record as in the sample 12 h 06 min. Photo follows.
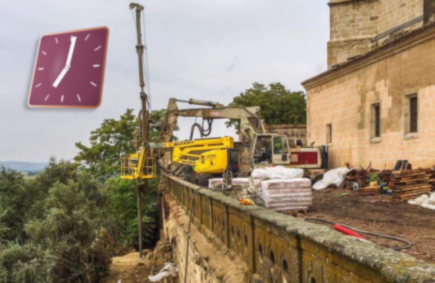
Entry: 7 h 01 min
